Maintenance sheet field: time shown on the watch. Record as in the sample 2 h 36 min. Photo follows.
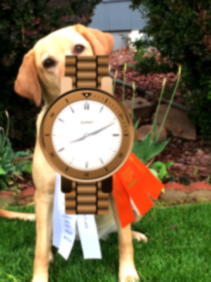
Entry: 8 h 11 min
